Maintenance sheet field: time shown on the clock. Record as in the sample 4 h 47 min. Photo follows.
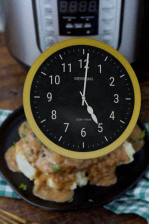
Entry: 5 h 01 min
